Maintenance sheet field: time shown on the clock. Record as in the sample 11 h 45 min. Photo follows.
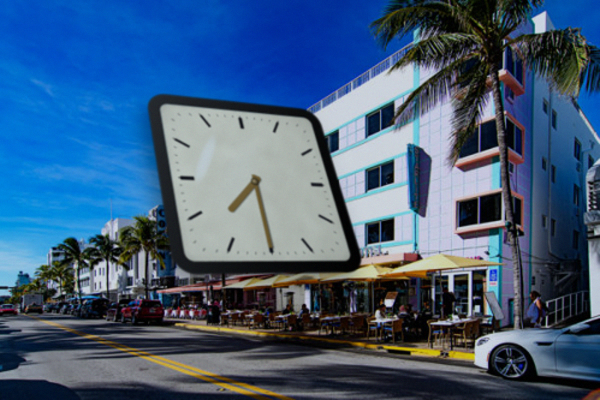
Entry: 7 h 30 min
